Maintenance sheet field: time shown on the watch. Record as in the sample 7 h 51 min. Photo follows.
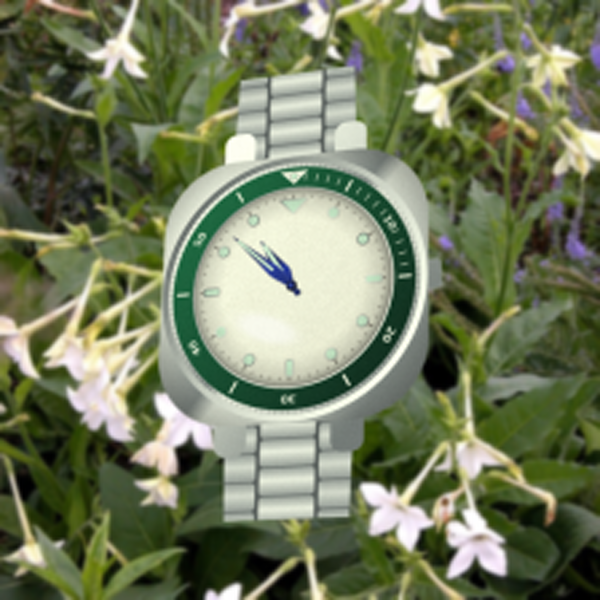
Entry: 10 h 52 min
